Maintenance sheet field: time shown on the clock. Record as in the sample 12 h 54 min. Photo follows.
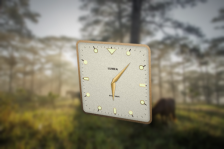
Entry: 6 h 07 min
